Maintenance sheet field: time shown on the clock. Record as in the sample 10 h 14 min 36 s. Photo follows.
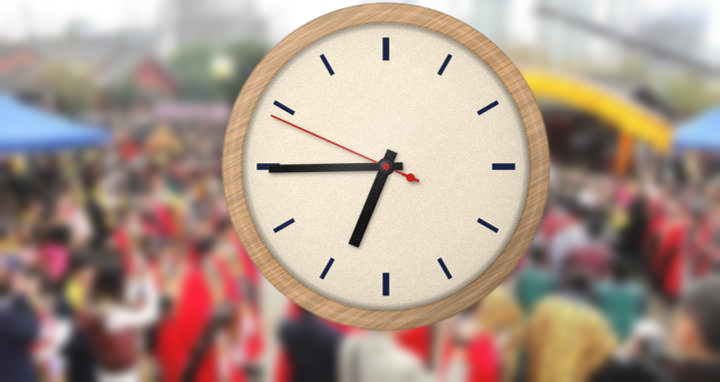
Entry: 6 h 44 min 49 s
